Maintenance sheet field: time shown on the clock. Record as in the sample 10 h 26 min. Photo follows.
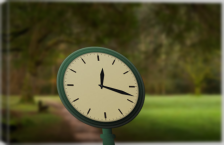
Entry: 12 h 18 min
